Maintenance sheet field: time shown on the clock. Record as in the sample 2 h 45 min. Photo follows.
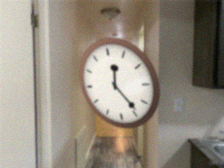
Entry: 12 h 24 min
